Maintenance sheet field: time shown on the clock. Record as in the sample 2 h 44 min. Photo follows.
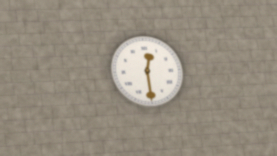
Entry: 12 h 30 min
